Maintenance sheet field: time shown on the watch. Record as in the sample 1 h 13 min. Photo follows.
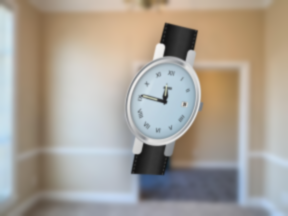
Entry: 11 h 46 min
